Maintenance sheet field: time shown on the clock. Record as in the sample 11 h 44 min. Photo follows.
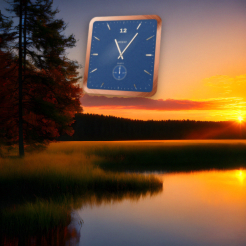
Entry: 11 h 06 min
